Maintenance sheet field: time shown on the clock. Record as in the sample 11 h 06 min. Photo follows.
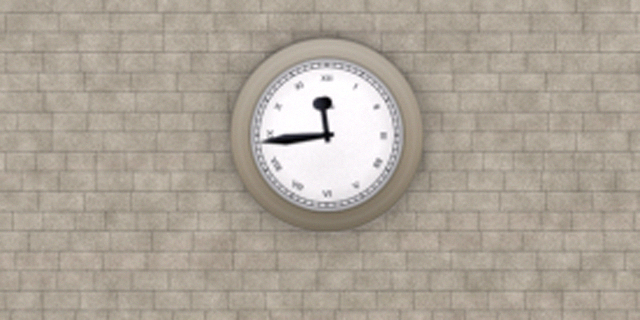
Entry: 11 h 44 min
